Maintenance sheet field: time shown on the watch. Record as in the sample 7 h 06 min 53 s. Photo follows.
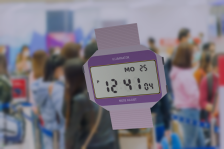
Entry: 12 h 41 min 04 s
